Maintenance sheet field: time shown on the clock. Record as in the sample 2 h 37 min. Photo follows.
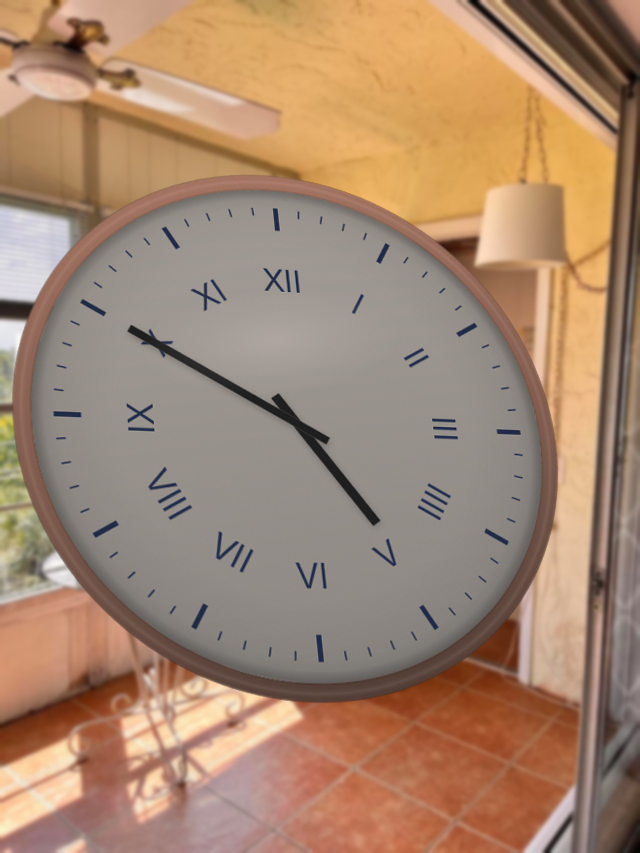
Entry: 4 h 50 min
